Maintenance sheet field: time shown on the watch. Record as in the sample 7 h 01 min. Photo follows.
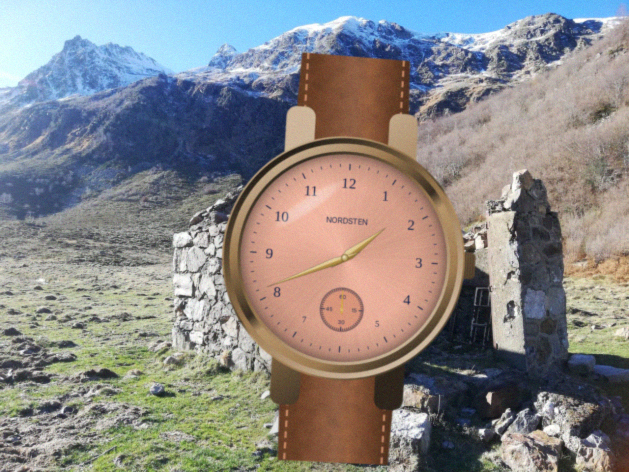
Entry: 1 h 41 min
